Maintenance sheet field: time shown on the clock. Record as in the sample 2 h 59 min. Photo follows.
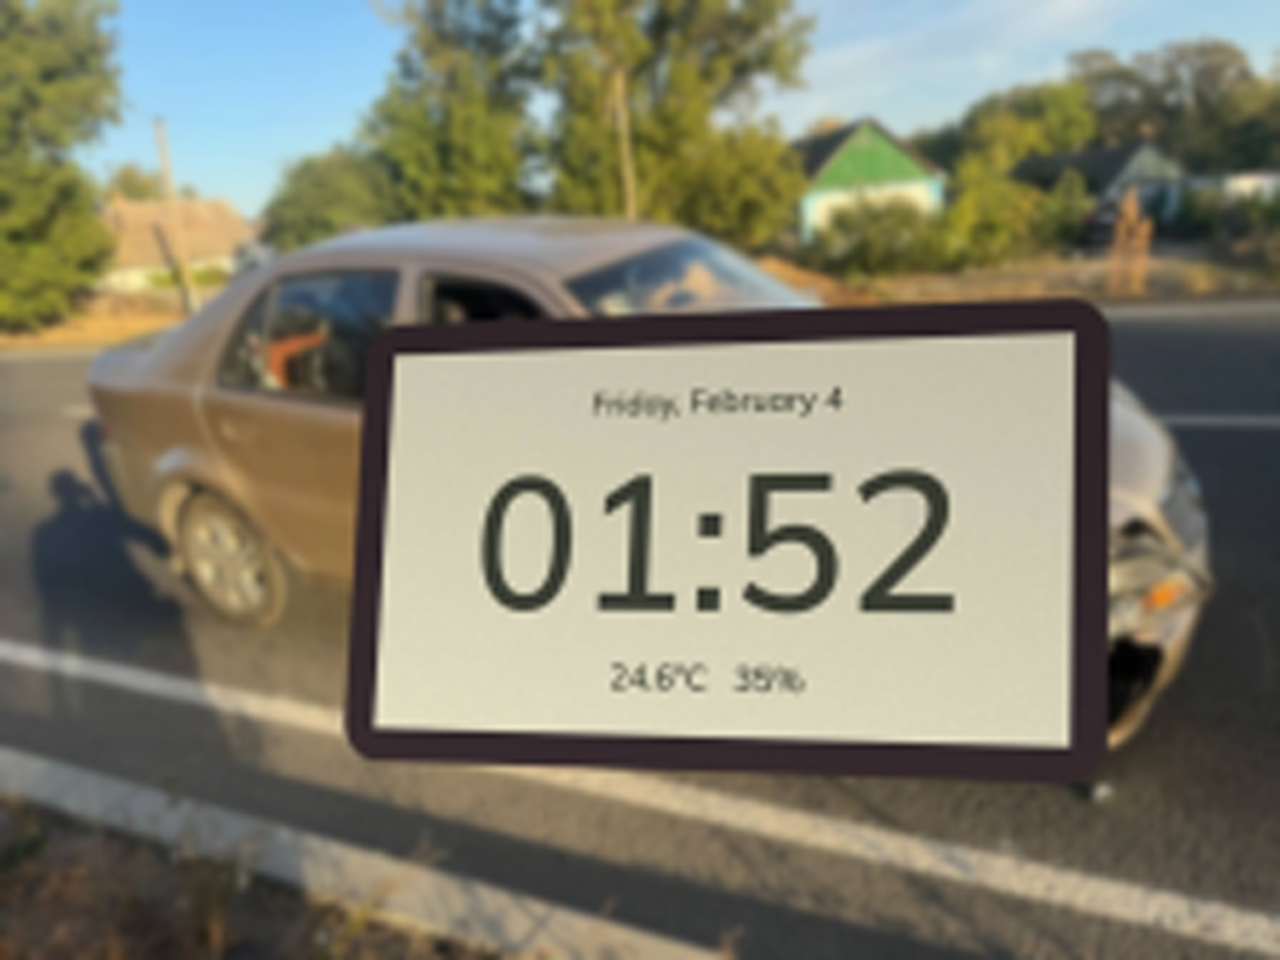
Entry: 1 h 52 min
